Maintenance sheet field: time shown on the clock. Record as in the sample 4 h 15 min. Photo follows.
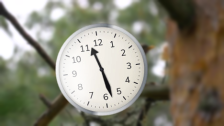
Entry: 11 h 28 min
